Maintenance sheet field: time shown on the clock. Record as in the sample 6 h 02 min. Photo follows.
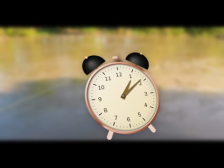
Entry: 1 h 09 min
